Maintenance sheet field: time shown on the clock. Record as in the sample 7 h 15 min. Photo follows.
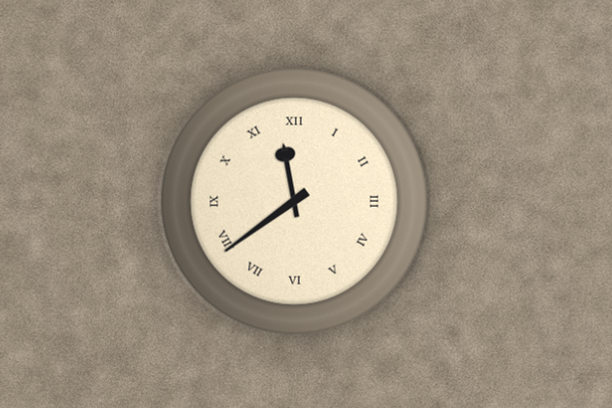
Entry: 11 h 39 min
